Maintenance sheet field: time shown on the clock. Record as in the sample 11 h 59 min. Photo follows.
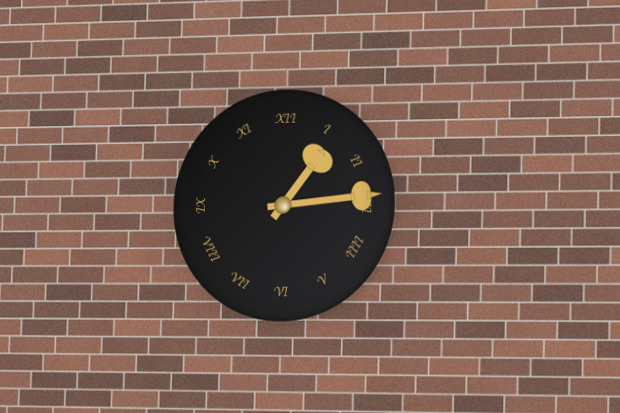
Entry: 1 h 14 min
